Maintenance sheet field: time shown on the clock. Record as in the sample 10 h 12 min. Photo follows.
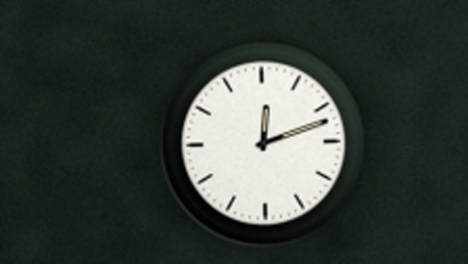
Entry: 12 h 12 min
